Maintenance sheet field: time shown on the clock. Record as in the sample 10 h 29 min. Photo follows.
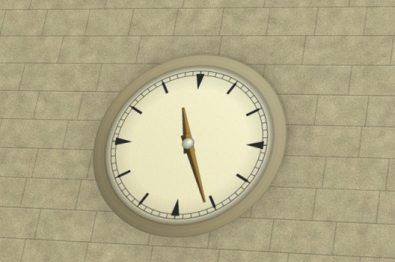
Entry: 11 h 26 min
